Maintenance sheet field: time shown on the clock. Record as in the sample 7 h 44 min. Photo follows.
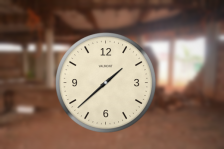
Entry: 1 h 38 min
